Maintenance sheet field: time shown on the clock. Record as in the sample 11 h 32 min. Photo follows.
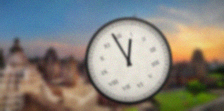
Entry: 12 h 59 min
